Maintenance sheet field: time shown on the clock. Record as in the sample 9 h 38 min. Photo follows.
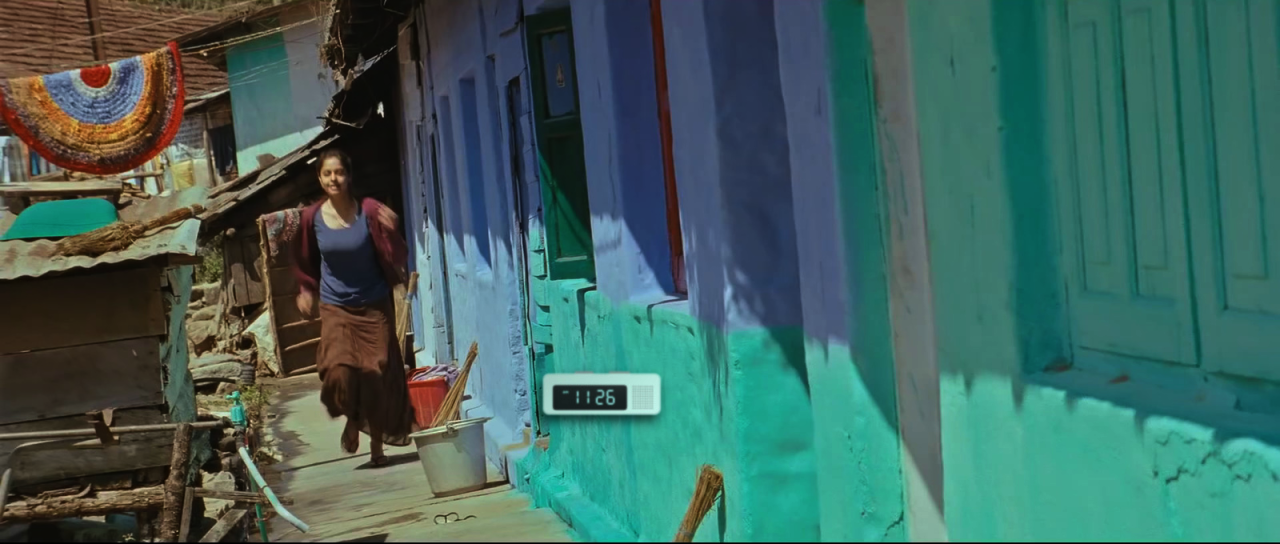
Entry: 11 h 26 min
